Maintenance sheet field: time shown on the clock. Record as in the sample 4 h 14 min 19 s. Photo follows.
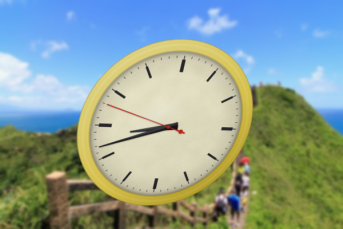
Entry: 8 h 41 min 48 s
